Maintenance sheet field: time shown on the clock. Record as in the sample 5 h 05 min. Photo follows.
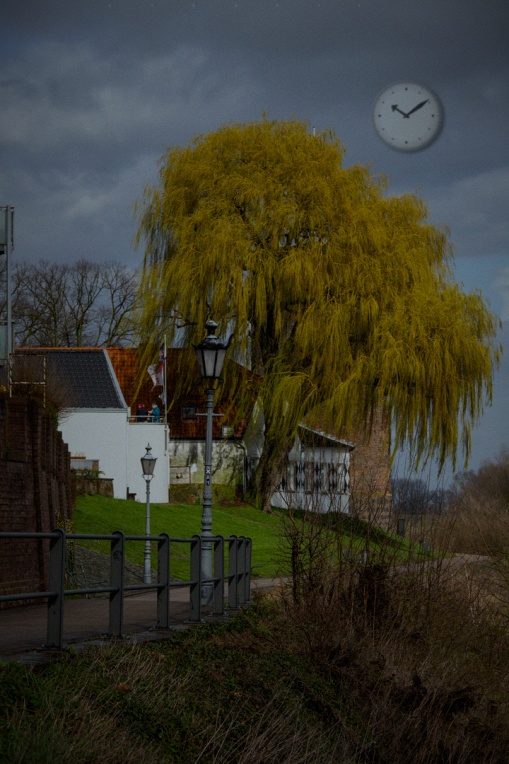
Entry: 10 h 09 min
